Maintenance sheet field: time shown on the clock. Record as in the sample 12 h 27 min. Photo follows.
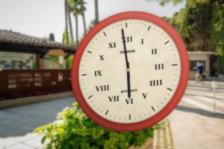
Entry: 5 h 59 min
